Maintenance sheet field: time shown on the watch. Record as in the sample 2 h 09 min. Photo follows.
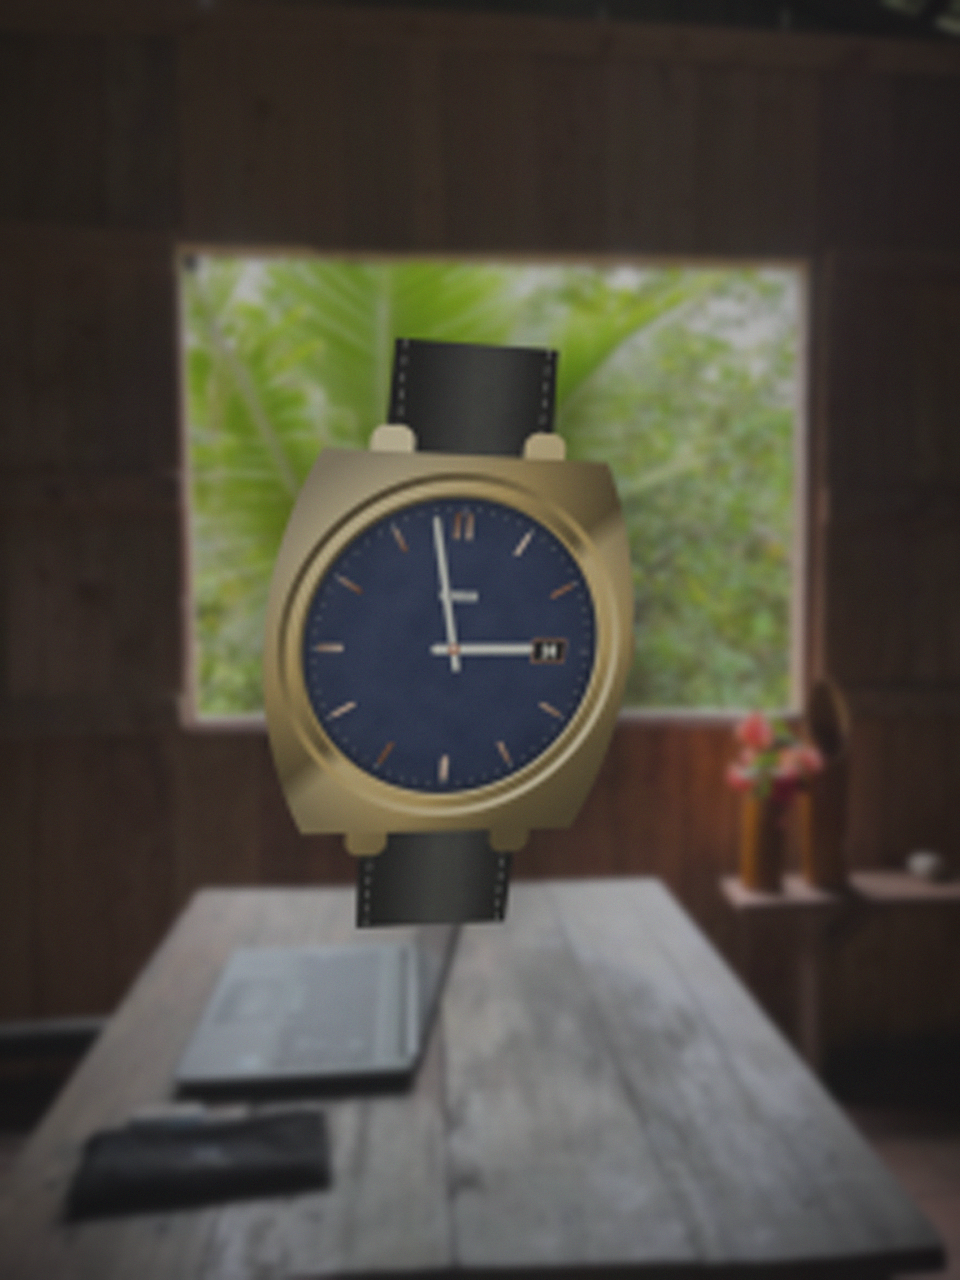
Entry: 2 h 58 min
